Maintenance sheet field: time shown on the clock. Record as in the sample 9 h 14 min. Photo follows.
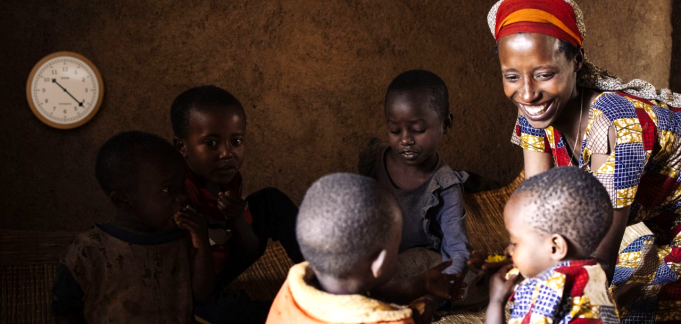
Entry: 10 h 22 min
